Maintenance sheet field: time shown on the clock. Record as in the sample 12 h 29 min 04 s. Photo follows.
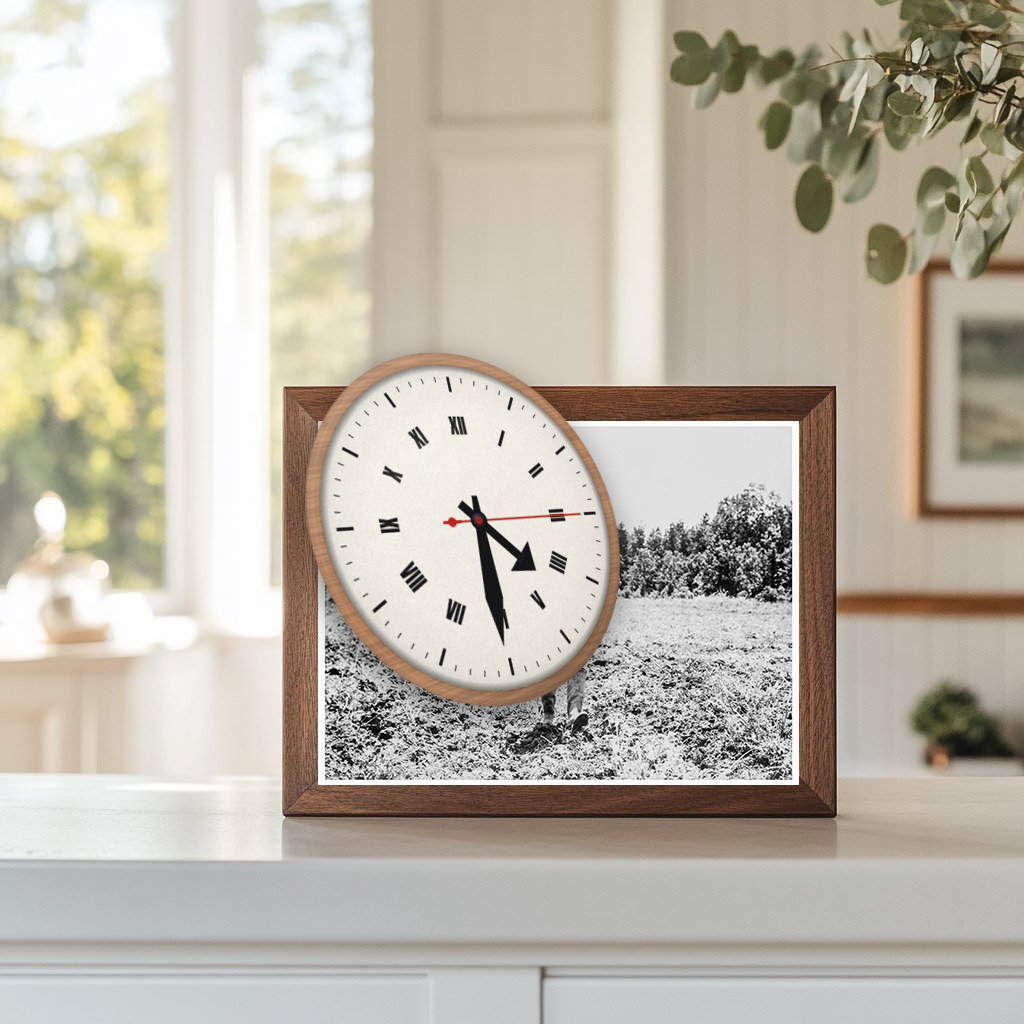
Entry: 4 h 30 min 15 s
